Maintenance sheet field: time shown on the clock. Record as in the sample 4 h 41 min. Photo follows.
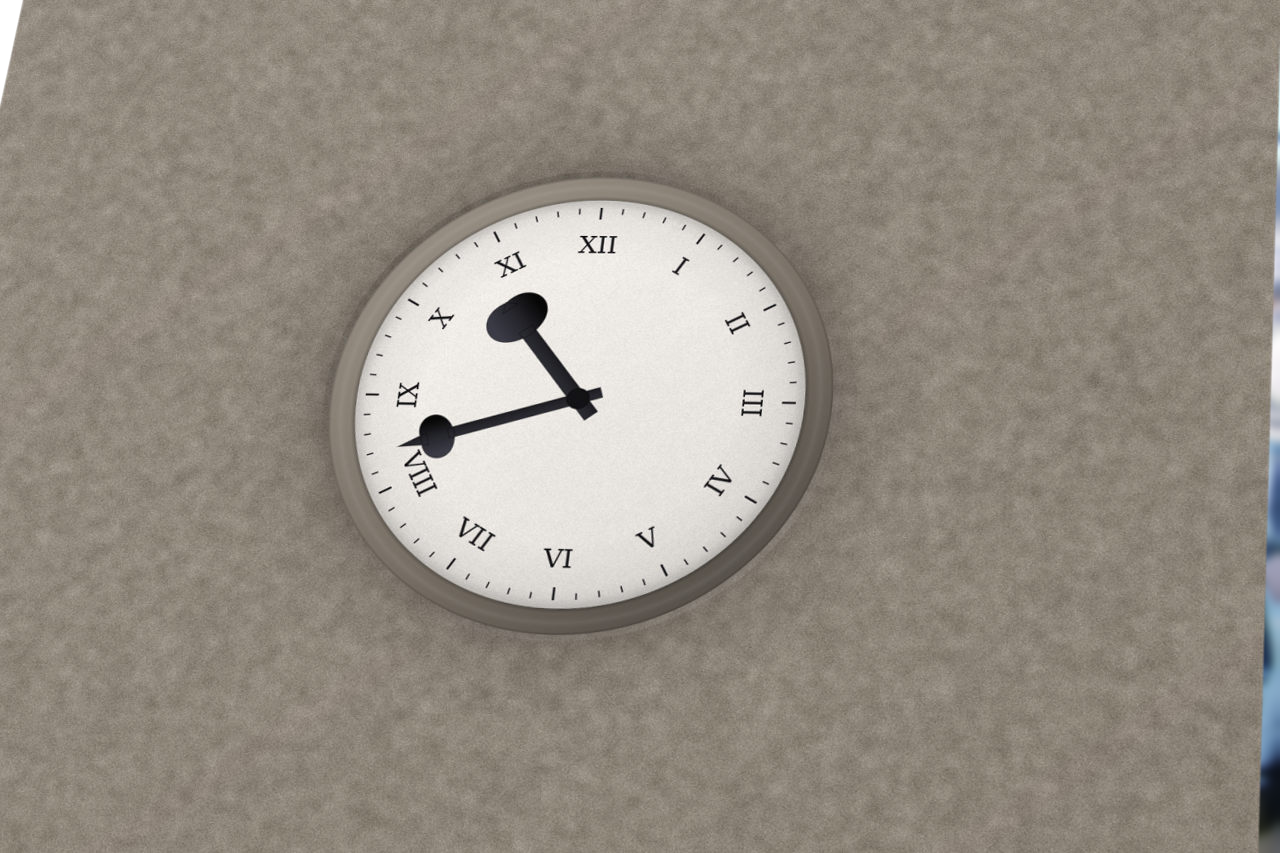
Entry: 10 h 42 min
